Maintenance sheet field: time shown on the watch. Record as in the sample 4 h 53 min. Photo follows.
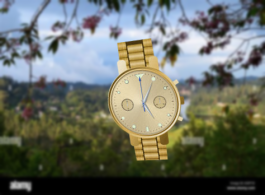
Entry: 5 h 05 min
